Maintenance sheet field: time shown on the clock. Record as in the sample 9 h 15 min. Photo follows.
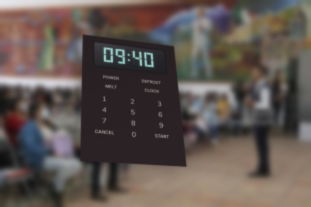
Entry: 9 h 40 min
